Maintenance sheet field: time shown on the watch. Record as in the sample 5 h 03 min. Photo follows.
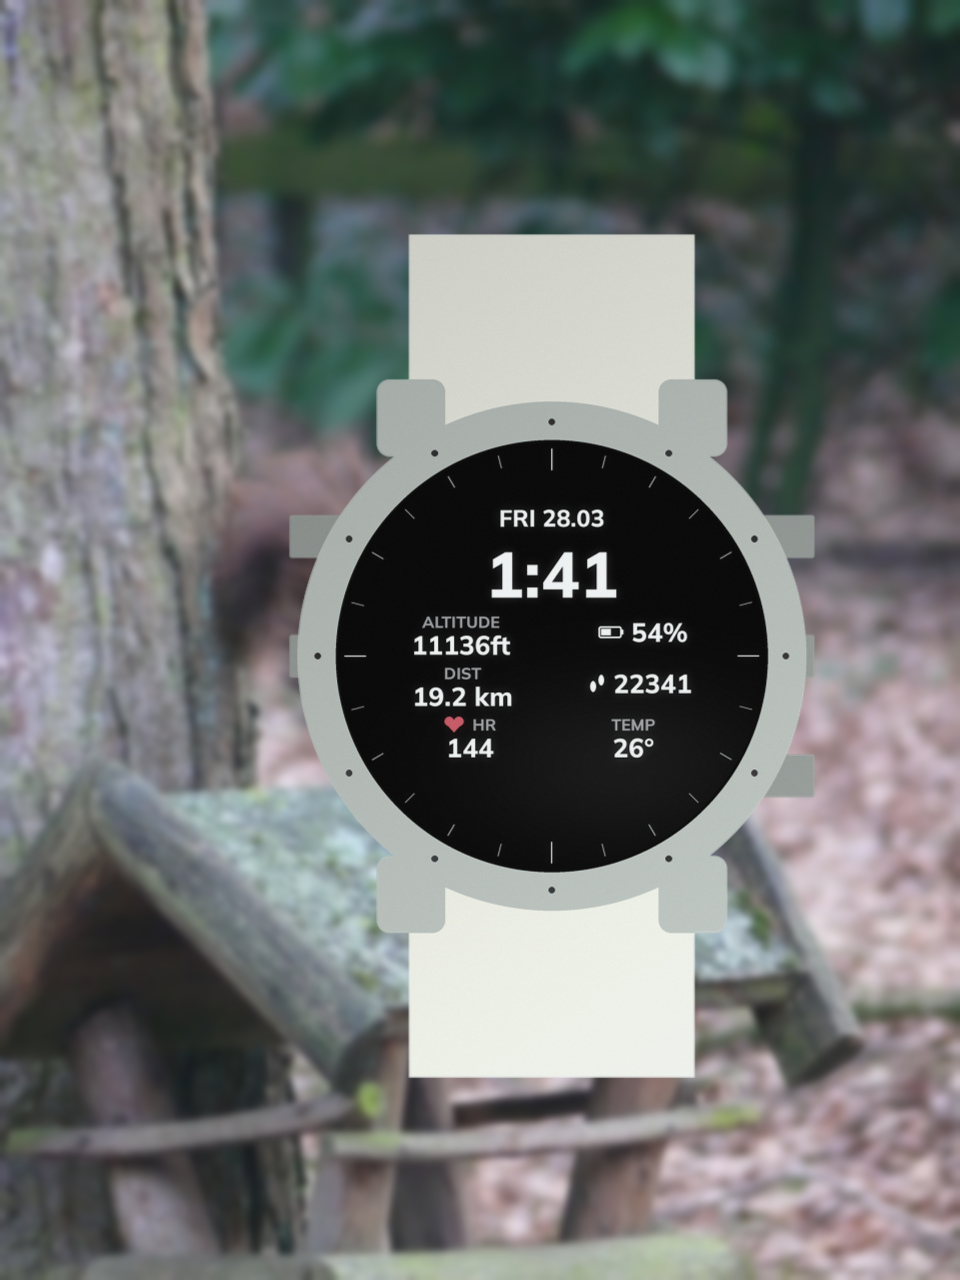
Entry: 1 h 41 min
